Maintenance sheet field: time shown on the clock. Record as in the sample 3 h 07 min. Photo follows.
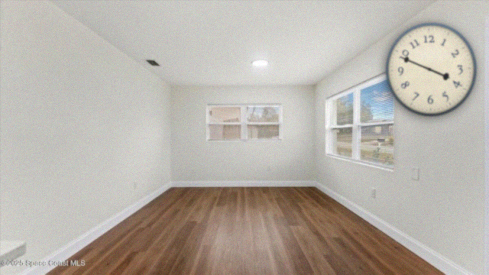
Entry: 3 h 49 min
